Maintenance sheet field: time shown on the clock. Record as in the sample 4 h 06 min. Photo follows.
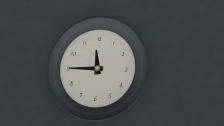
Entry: 11 h 45 min
